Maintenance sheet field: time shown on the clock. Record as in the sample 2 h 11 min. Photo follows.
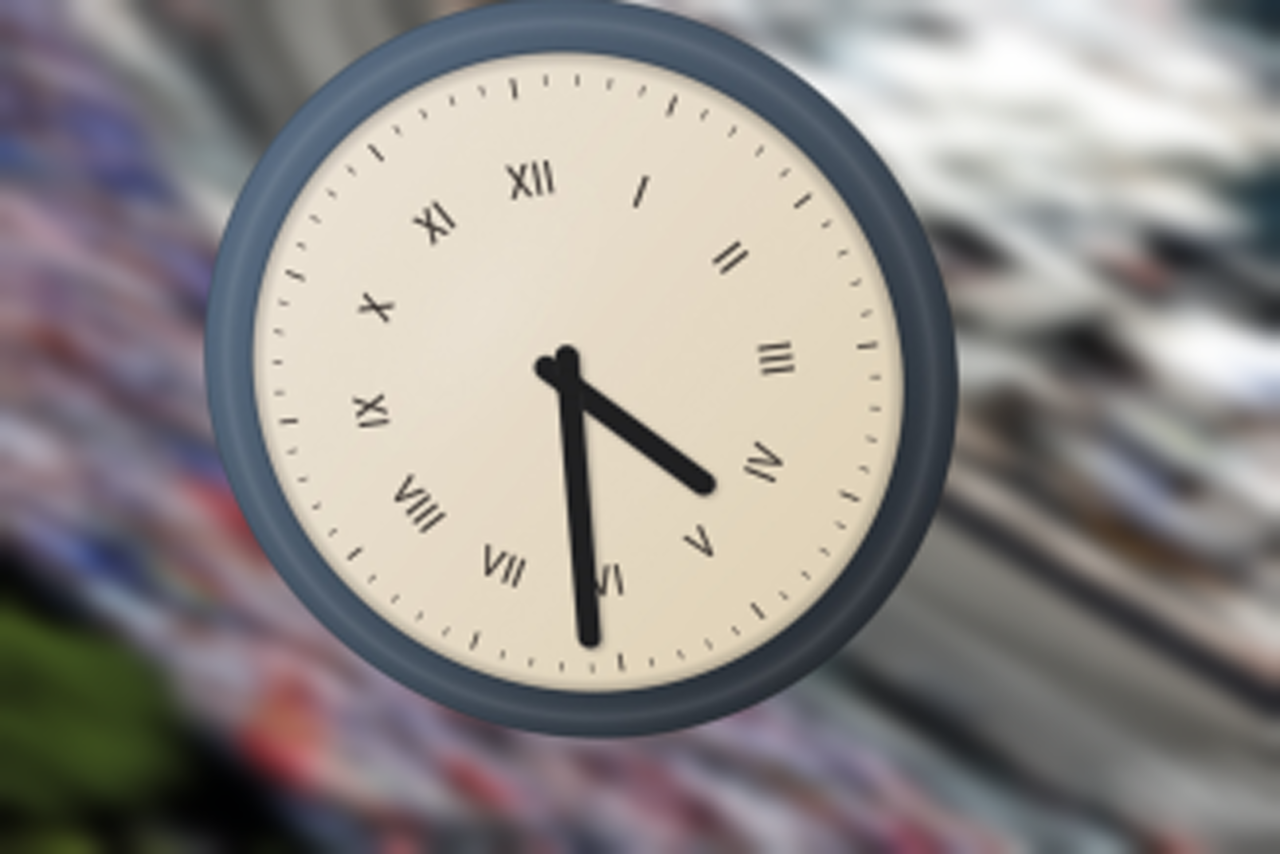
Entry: 4 h 31 min
